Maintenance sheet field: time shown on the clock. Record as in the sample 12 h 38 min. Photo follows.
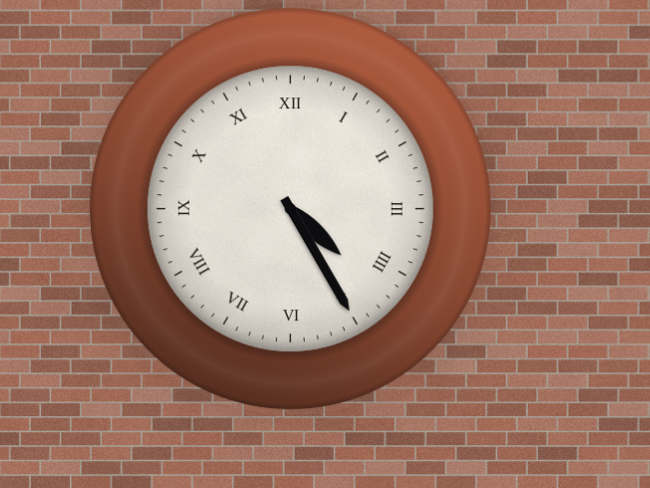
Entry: 4 h 25 min
